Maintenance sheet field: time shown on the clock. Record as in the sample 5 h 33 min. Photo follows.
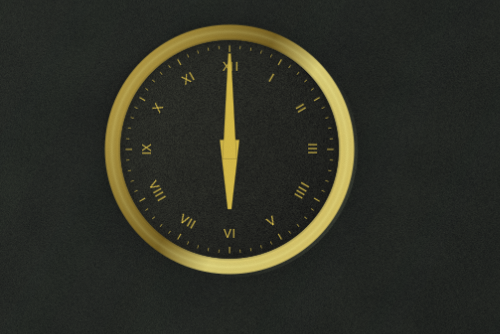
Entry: 6 h 00 min
